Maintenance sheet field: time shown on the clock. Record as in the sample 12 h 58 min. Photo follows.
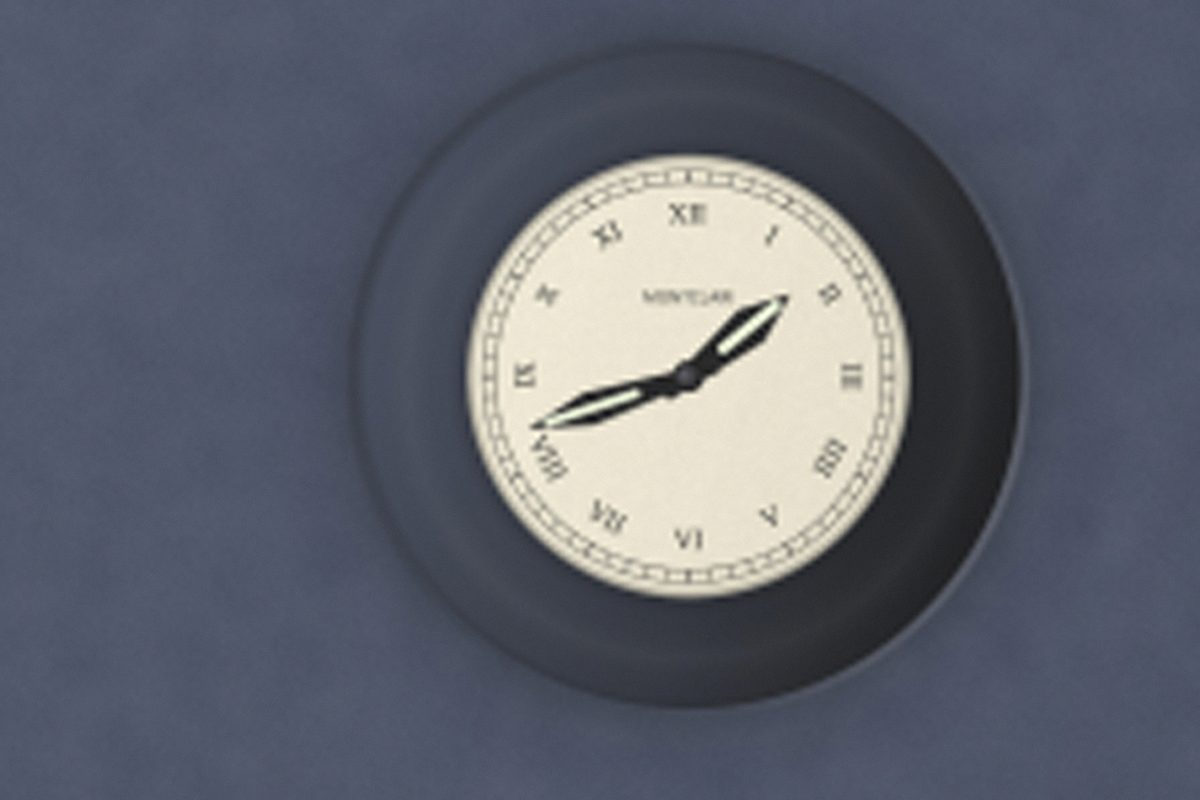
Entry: 1 h 42 min
